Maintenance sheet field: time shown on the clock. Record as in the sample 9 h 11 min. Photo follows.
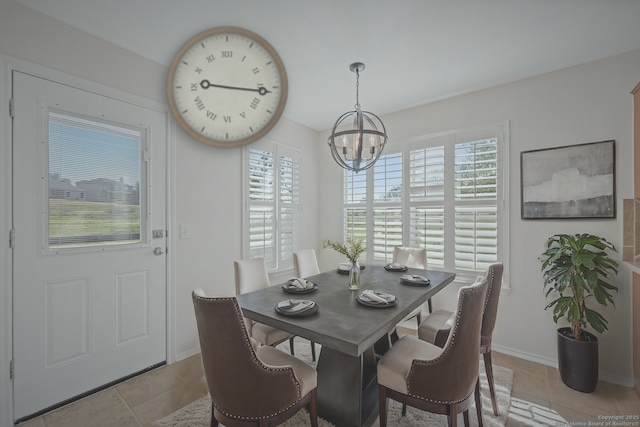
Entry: 9 h 16 min
